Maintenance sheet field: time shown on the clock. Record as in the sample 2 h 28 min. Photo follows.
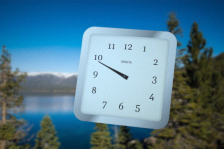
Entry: 9 h 49 min
